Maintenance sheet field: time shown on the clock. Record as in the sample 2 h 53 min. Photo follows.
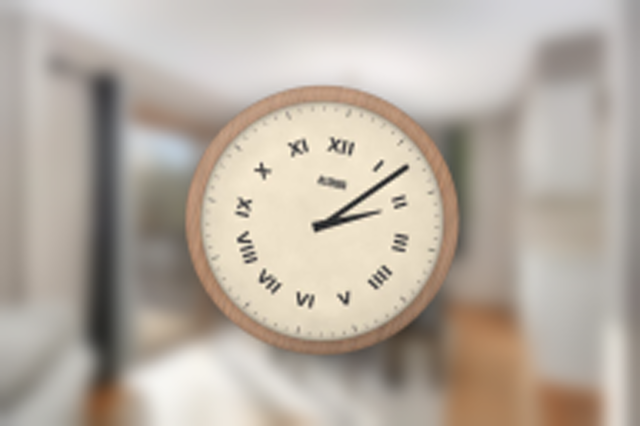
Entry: 2 h 07 min
